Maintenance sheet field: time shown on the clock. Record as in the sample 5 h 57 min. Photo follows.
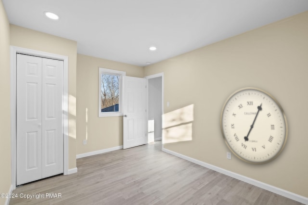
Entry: 7 h 05 min
